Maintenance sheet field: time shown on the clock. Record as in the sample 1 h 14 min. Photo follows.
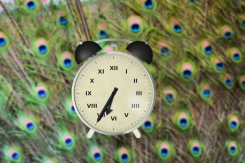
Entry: 6 h 35 min
